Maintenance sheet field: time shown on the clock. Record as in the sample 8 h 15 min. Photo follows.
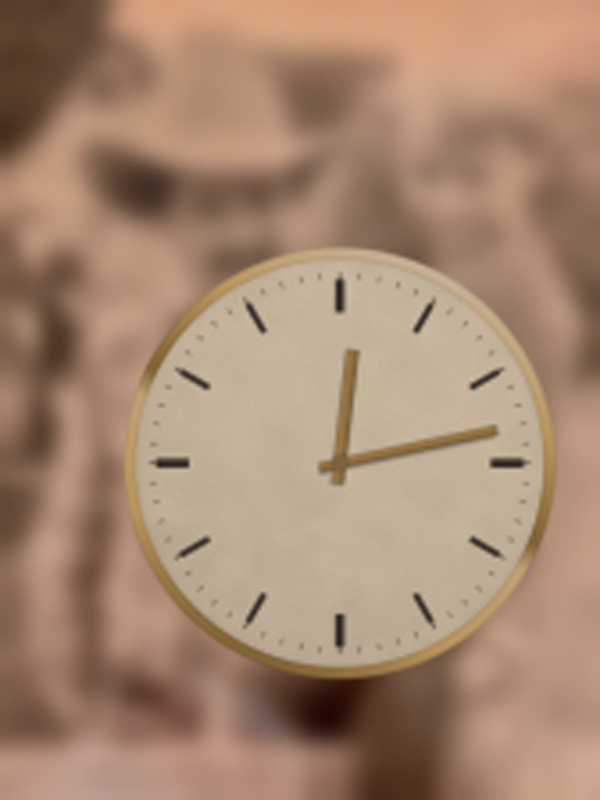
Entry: 12 h 13 min
